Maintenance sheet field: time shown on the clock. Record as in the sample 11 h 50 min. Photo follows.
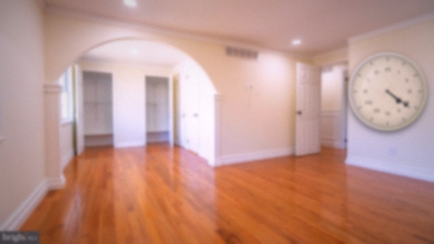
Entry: 4 h 21 min
